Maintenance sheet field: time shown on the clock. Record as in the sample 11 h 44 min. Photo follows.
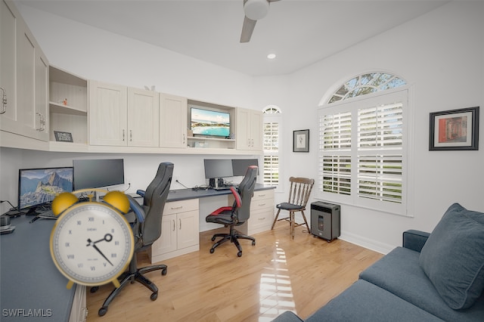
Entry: 2 h 23 min
